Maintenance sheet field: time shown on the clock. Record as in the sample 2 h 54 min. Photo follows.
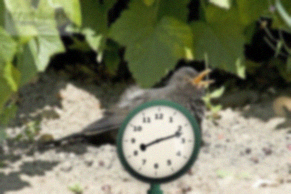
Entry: 8 h 12 min
